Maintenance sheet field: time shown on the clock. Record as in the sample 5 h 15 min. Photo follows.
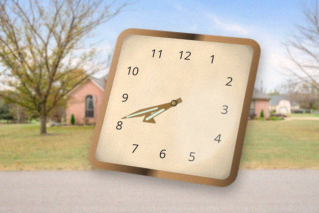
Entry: 7 h 41 min
